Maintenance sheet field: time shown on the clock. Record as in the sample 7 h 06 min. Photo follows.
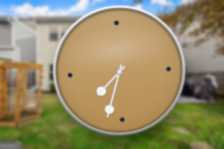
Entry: 7 h 33 min
